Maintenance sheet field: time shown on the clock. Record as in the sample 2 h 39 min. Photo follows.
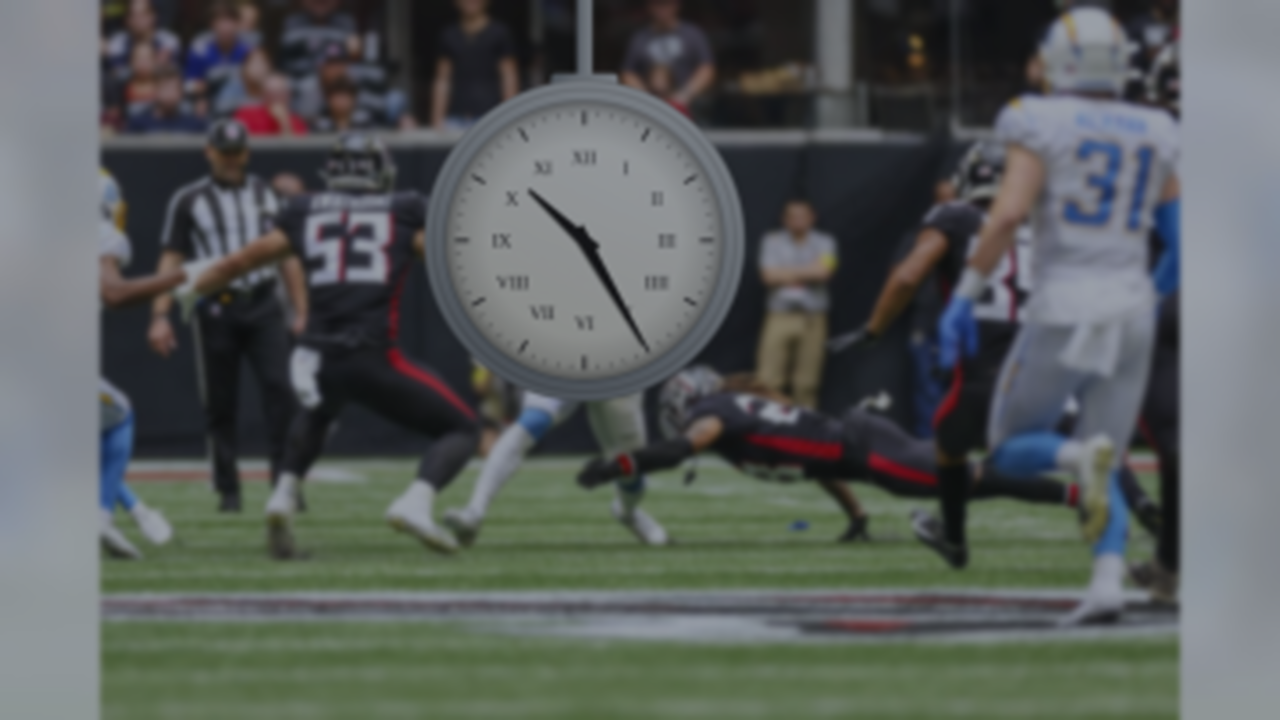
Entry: 10 h 25 min
